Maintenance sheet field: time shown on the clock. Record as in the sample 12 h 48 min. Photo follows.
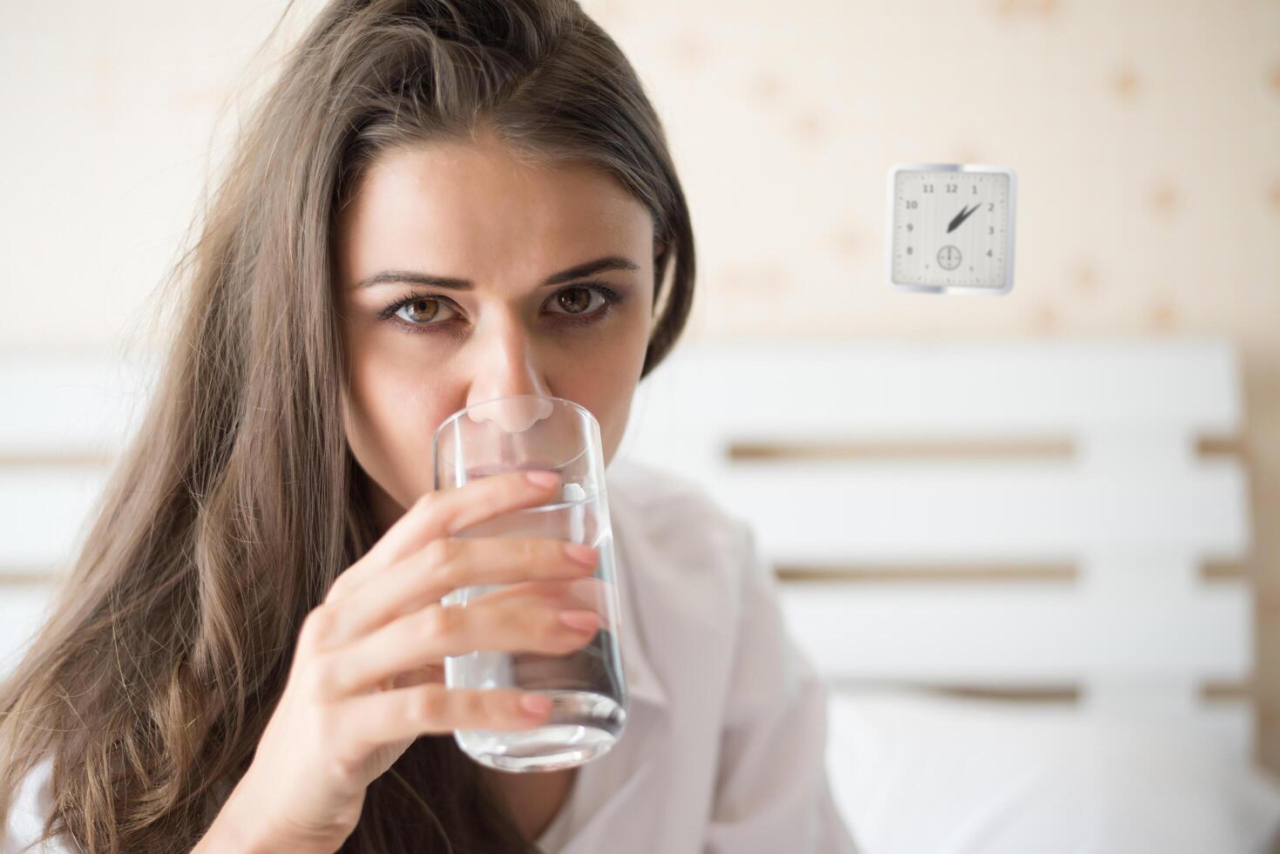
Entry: 1 h 08 min
